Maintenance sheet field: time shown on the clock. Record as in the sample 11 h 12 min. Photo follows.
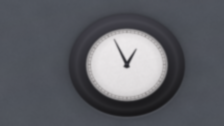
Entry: 12 h 56 min
